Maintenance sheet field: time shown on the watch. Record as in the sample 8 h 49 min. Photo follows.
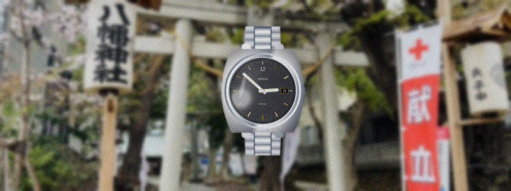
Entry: 2 h 52 min
